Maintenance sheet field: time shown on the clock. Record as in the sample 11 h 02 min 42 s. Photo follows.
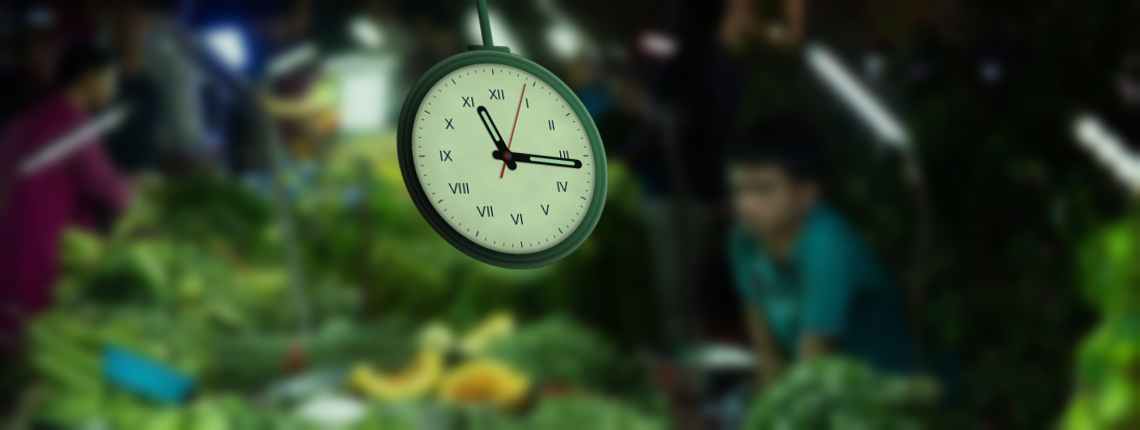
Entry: 11 h 16 min 04 s
